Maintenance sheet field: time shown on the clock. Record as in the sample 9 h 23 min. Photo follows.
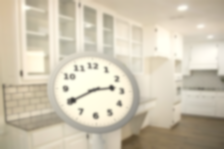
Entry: 2 h 40 min
